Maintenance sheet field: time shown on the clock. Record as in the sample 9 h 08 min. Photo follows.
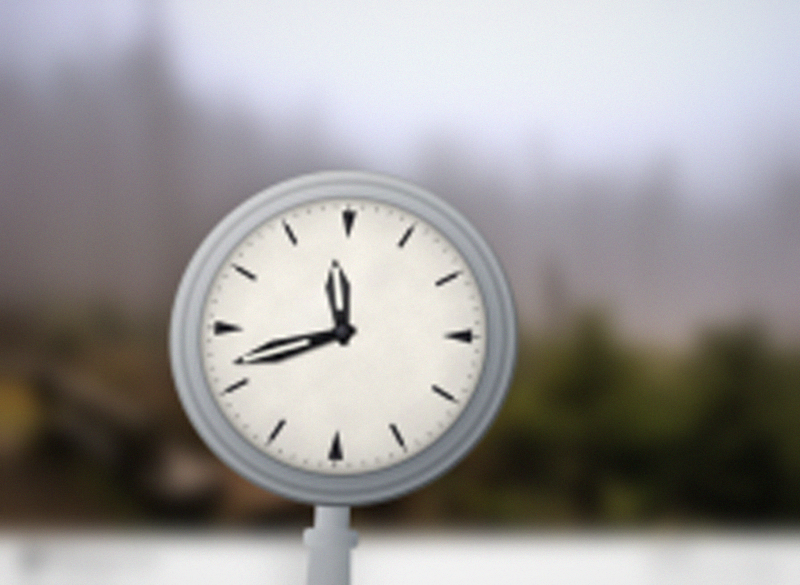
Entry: 11 h 42 min
